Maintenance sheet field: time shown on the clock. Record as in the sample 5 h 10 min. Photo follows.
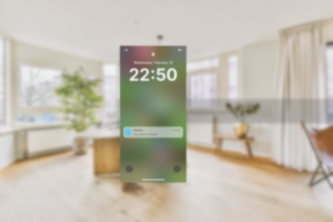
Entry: 22 h 50 min
